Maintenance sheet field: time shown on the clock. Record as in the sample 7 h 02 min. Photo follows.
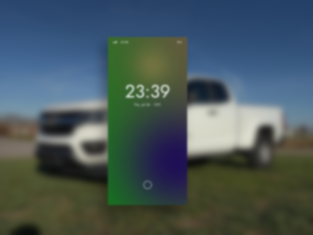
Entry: 23 h 39 min
